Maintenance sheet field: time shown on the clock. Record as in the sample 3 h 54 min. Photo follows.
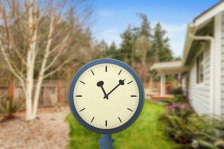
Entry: 11 h 08 min
